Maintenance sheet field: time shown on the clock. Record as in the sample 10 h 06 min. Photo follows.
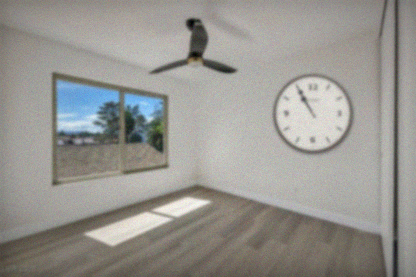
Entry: 10 h 55 min
